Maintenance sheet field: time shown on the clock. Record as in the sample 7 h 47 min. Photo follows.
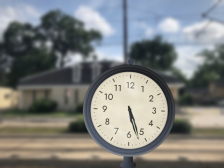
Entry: 5 h 27 min
